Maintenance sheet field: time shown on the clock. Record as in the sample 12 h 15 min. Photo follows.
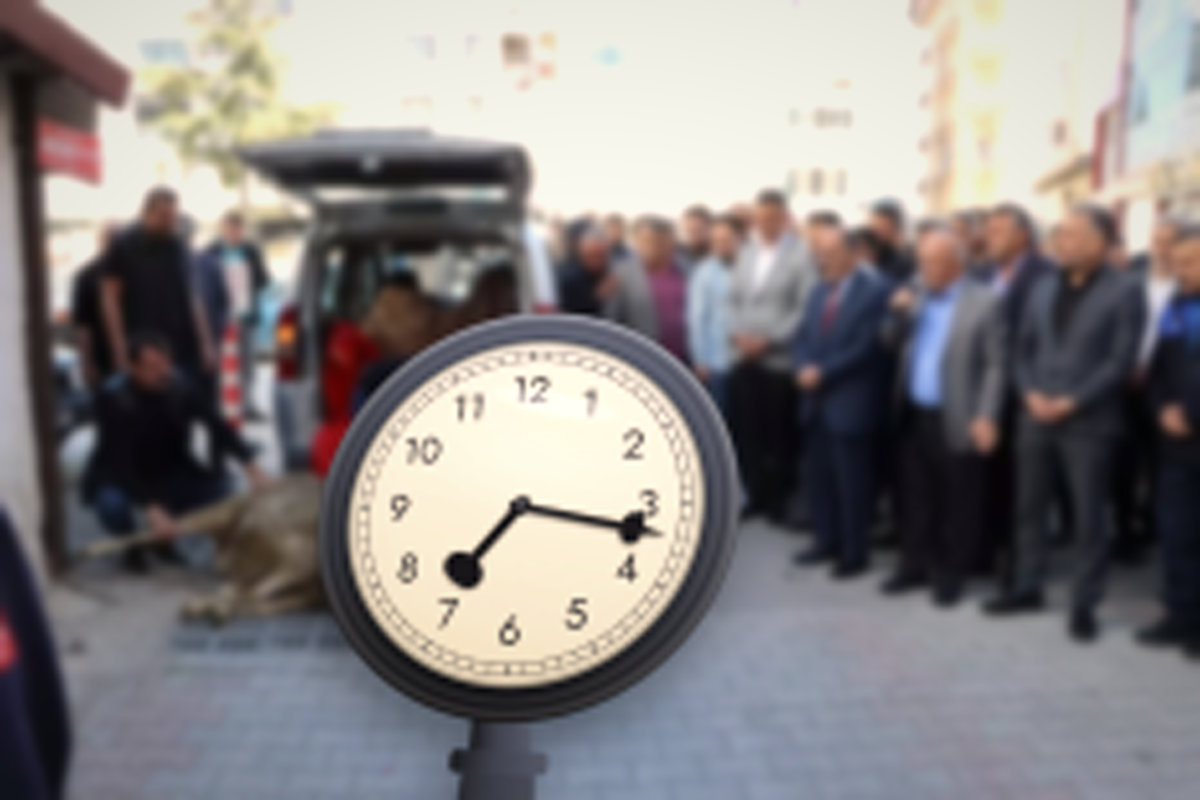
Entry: 7 h 17 min
